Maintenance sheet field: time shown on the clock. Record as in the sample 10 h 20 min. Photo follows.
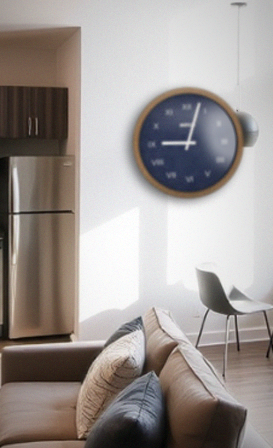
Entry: 9 h 03 min
